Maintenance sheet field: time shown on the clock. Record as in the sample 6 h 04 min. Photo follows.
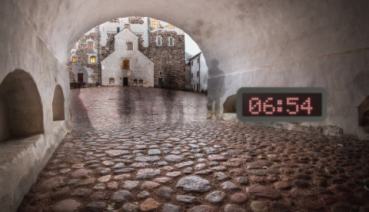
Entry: 6 h 54 min
